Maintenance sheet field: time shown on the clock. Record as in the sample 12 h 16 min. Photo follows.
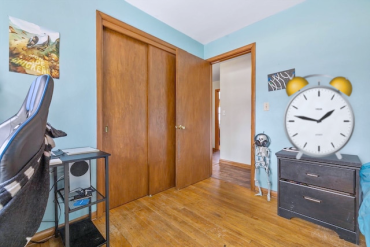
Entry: 1 h 47 min
